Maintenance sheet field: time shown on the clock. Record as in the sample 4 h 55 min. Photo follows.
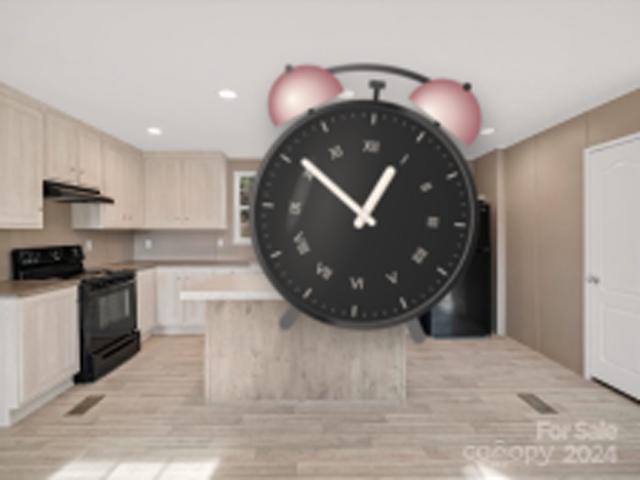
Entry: 12 h 51 min
